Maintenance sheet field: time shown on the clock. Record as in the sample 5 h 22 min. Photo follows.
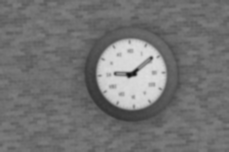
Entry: 9 h 09 min
